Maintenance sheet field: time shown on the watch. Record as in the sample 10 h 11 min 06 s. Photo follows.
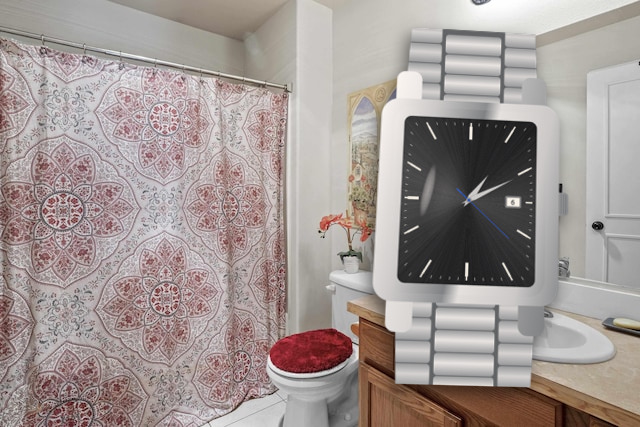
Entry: 1 h 10 min 22 s
